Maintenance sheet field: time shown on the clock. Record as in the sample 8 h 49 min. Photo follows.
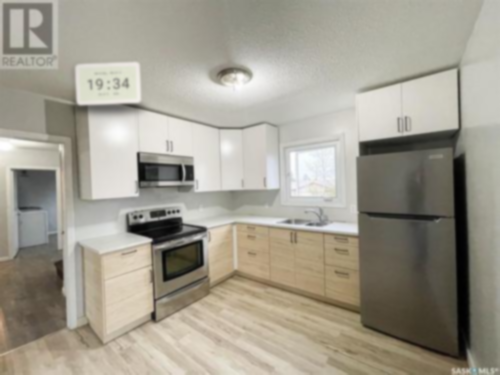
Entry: 19 h 34 min
